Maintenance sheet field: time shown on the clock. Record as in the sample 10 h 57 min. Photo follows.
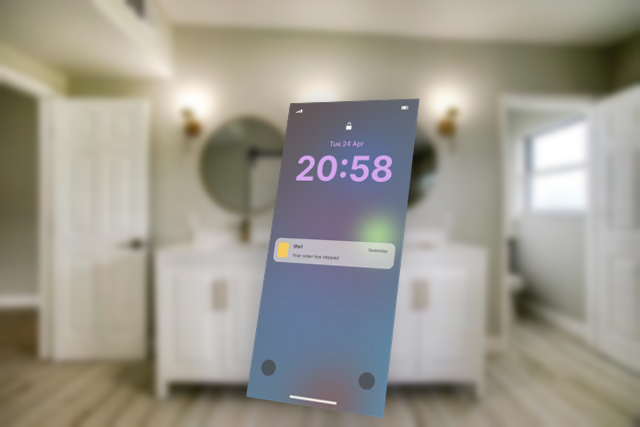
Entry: 20 h 58 min
